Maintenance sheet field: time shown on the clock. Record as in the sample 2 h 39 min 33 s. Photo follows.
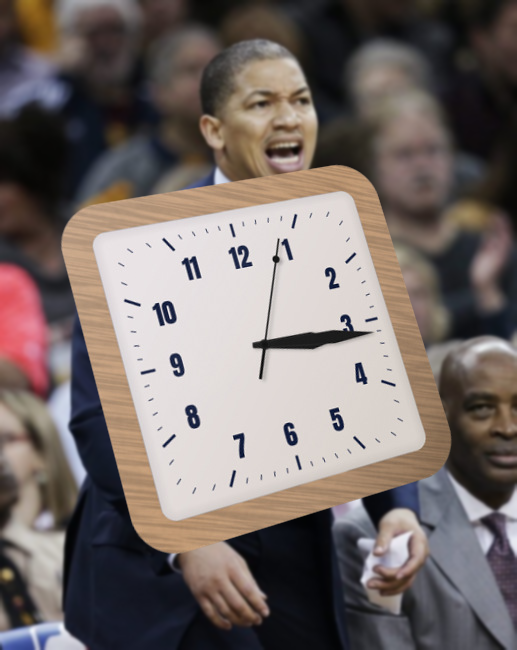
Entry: 3 h 16 min 04 s
